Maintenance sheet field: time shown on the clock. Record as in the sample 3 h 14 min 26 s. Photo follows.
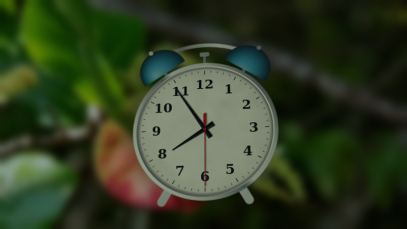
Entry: 7 h 54 min 30 s
